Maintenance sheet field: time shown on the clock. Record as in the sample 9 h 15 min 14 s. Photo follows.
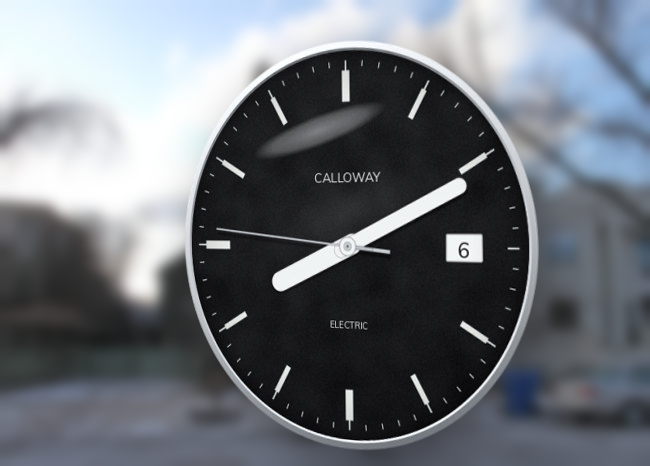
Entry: 8 h 10 min 46 s
